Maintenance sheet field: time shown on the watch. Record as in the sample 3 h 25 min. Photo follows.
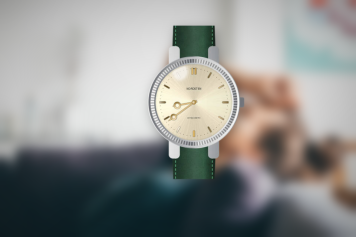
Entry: 8 h 39 min
